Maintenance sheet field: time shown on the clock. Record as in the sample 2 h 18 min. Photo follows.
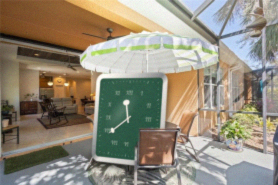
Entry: 11 h 39 min
